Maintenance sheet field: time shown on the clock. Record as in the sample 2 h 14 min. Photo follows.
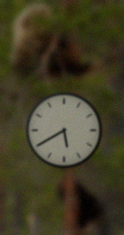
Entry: 5 h 40 min
